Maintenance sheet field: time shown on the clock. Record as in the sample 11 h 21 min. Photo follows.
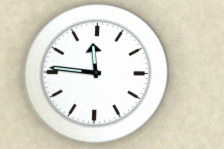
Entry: 11 h 46 min
